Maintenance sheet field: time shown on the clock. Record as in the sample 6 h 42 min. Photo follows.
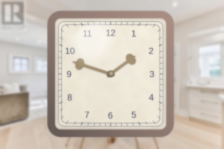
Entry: 1 h 48 min
